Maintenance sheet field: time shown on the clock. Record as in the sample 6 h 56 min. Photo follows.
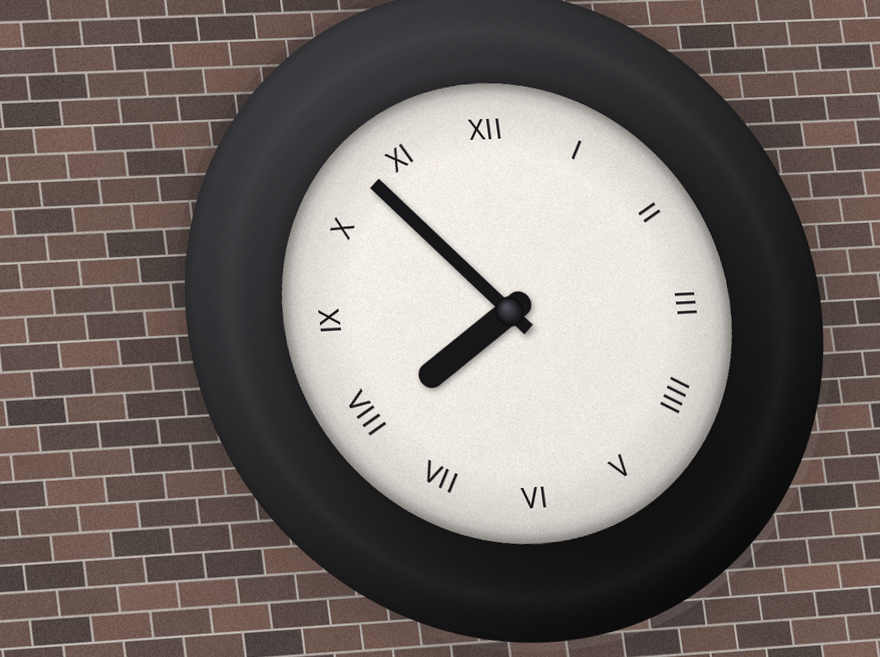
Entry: 7 h 53 min
